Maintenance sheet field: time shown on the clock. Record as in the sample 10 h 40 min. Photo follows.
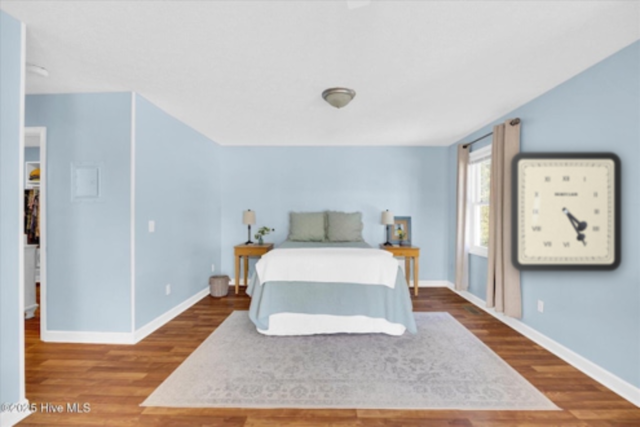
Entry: 4 h 25 min
